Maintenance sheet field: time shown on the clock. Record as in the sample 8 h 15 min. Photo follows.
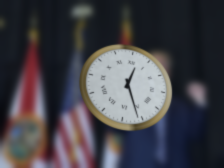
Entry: 12 h 26 min
